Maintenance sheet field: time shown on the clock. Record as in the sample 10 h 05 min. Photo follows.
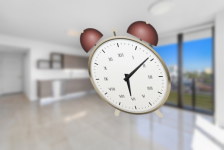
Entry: 6 h 09 min
